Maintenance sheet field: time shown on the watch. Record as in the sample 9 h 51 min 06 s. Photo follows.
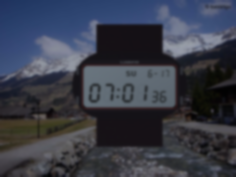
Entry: 7 h 01 min 36 s
